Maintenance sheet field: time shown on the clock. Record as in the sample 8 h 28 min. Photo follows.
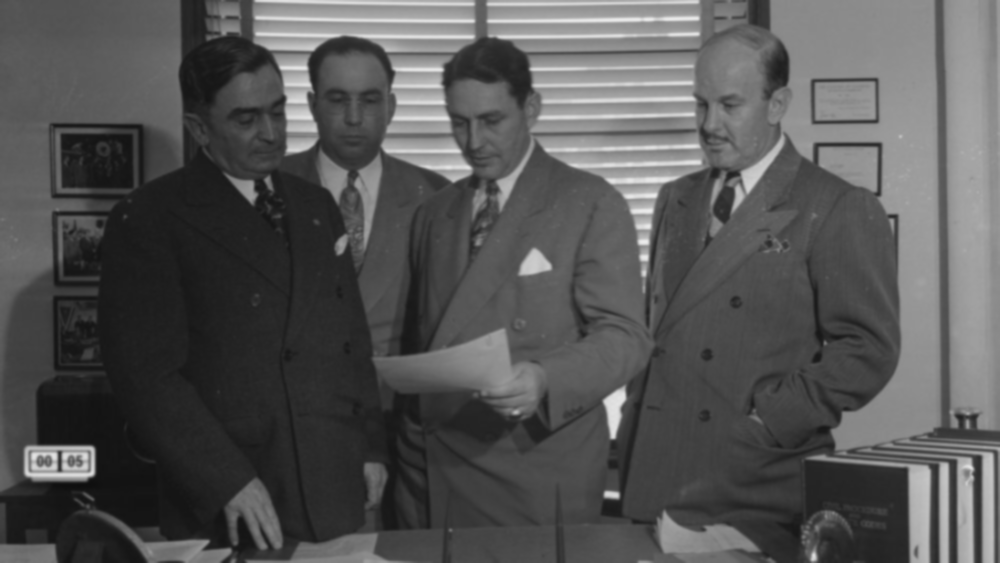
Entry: 0 h 05 min
